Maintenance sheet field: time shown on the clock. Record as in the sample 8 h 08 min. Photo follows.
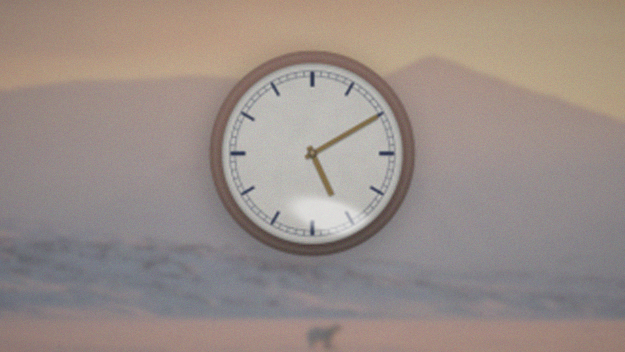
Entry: 5 h 10 min
